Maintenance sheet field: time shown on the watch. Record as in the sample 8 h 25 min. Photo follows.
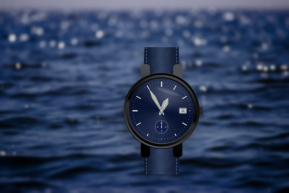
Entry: 12 h 55 min
